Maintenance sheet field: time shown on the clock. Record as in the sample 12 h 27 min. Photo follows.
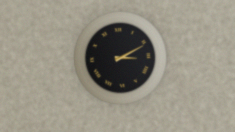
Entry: 3 h 11 min
